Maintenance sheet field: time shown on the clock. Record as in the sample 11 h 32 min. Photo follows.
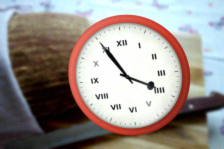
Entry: 3 h 55 min
